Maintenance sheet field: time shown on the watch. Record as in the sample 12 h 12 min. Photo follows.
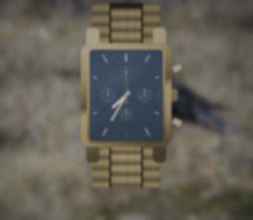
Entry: 7 h 35 min
